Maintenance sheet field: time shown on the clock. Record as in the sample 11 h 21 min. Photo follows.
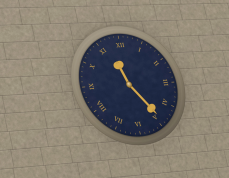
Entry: 11 h 24 min
